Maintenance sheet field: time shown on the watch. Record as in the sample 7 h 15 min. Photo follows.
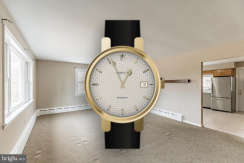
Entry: 12 h 56 min
